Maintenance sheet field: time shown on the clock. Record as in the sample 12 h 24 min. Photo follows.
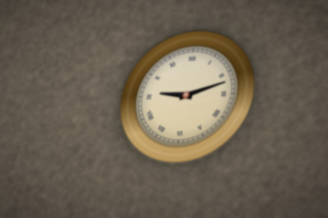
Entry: 9 h 12 min
